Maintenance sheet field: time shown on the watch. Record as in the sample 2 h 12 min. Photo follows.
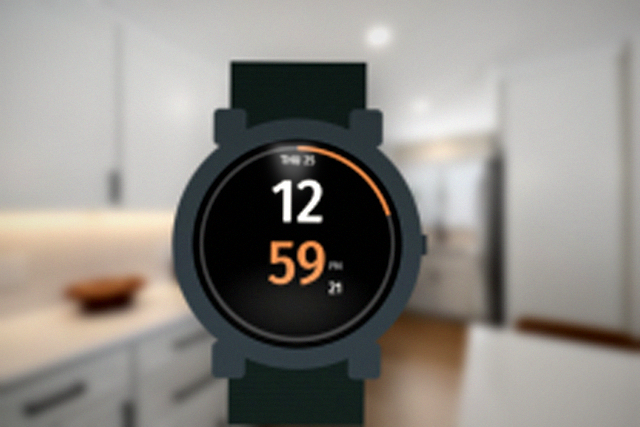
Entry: 12 h 59 min
